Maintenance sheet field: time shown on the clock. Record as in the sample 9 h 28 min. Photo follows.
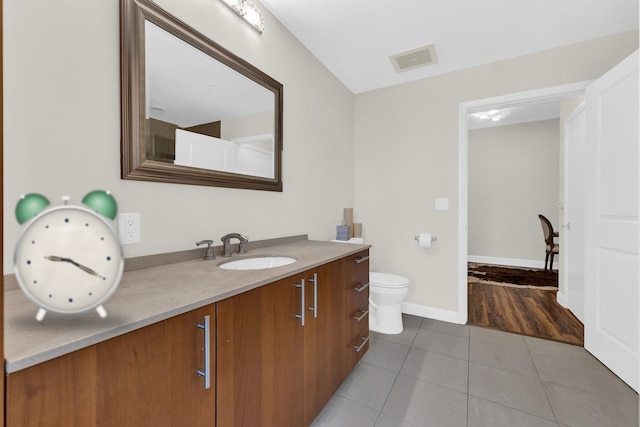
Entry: 9 h 20 min
